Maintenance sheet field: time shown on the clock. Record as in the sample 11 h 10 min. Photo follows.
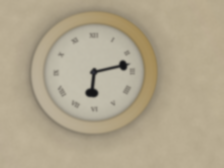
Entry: 6 h 13 min
